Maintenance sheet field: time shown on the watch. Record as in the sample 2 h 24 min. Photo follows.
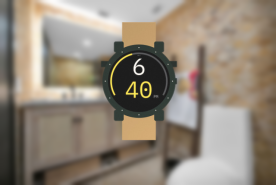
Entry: 6 h 40 min
